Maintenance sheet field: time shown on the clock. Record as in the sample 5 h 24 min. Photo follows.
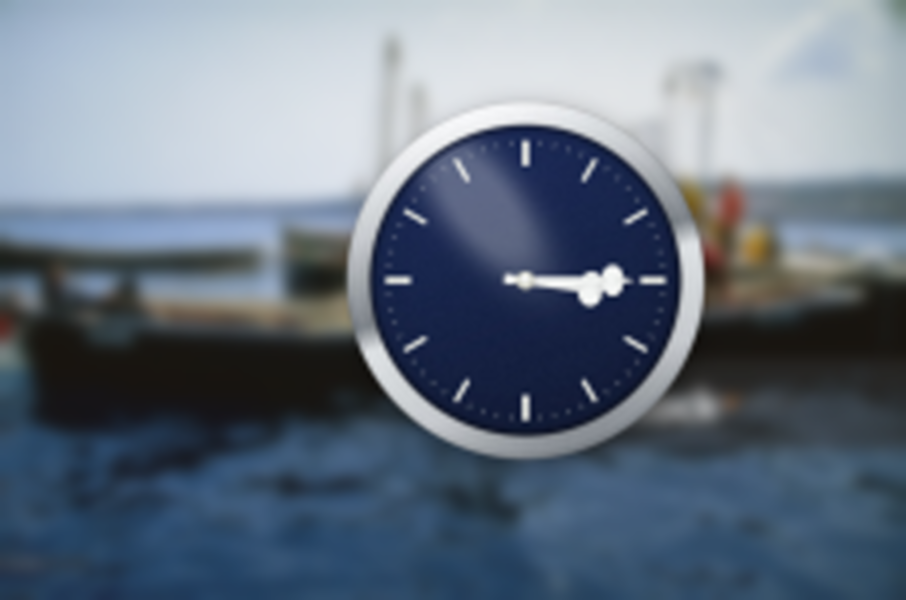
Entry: 3 h 15 min
